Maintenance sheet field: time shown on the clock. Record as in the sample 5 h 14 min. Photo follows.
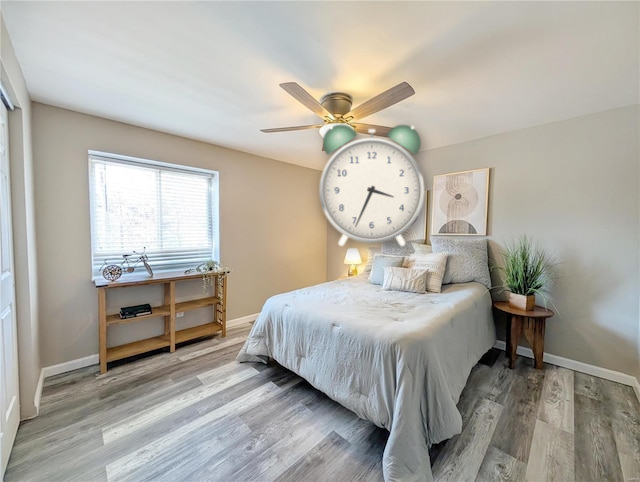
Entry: 3 h 34 min
